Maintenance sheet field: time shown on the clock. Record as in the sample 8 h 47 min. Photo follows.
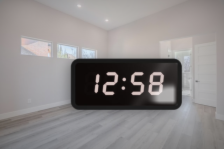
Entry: 12 h 58 min
